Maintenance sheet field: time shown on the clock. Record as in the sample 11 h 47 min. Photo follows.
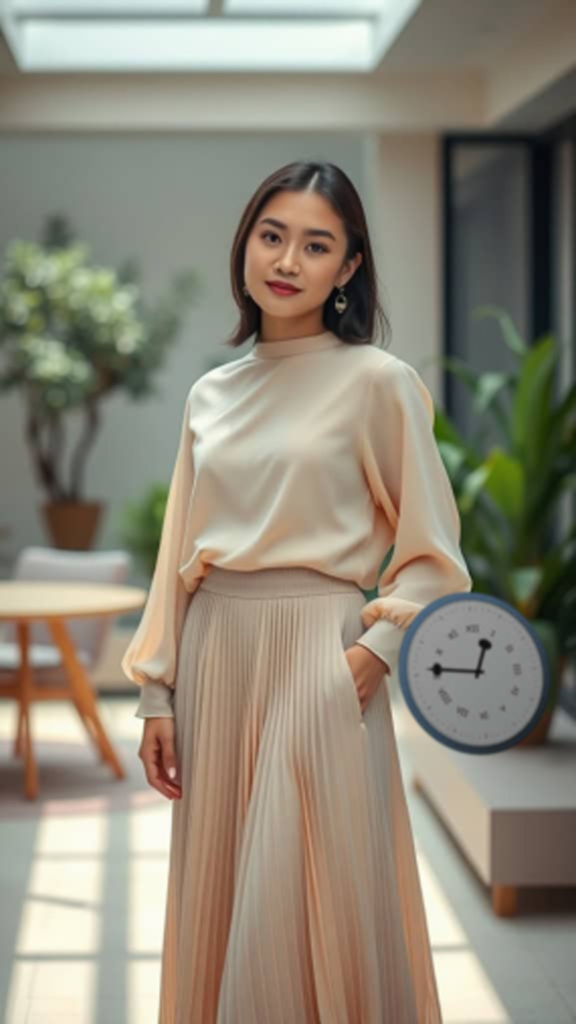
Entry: 12 h 46 min
